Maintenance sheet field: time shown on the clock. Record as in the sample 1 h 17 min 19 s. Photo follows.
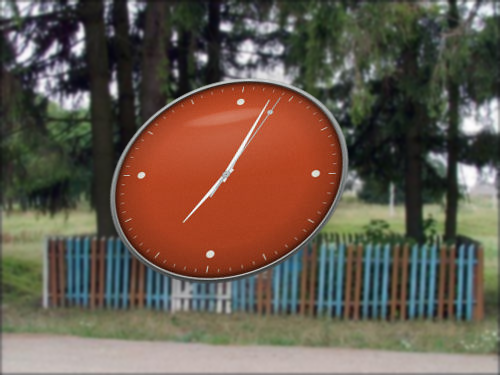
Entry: 7 h 03 min 04 s
